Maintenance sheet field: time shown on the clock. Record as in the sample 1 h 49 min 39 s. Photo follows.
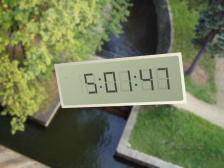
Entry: 5 h 01 min 47 s
